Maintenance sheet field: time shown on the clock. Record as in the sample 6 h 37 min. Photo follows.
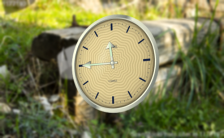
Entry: 11 h 45 min
